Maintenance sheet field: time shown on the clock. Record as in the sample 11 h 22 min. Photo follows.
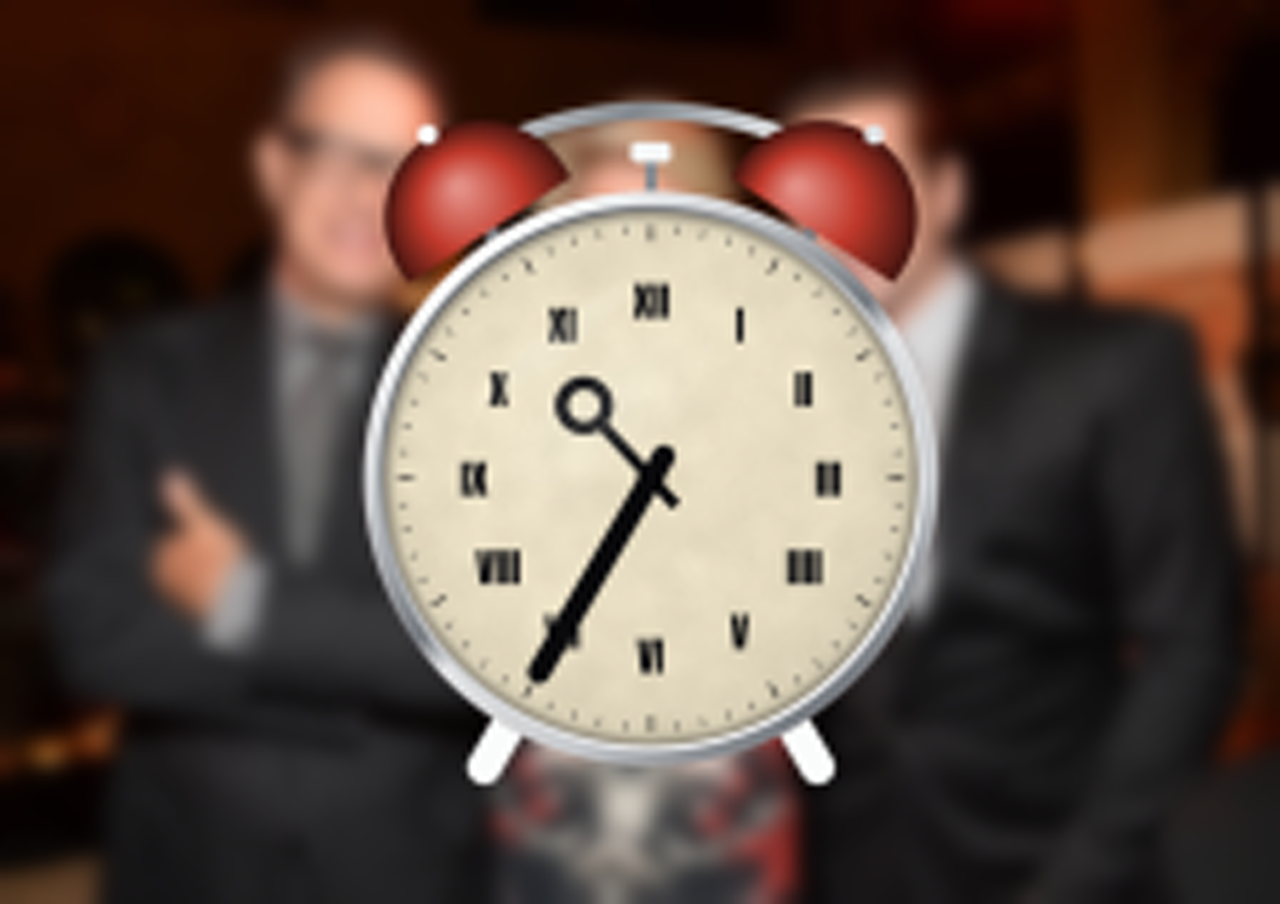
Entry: 10 h 35 min
